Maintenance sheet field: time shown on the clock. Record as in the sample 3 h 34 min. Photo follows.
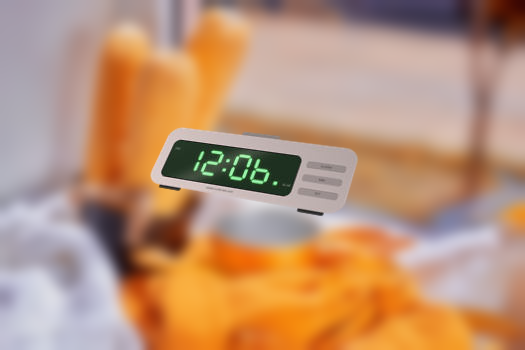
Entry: 12 h 06 min
